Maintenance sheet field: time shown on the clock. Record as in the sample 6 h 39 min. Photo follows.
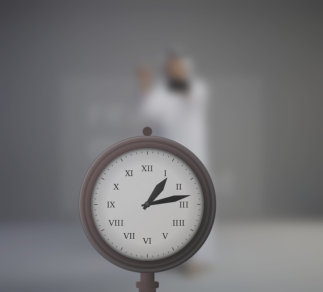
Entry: 1 h 13 min
